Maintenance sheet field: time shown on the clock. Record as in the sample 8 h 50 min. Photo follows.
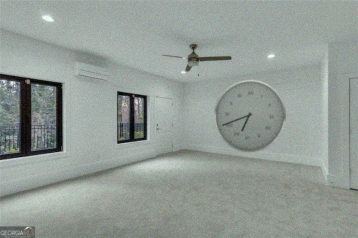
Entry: 6 h 41 min
